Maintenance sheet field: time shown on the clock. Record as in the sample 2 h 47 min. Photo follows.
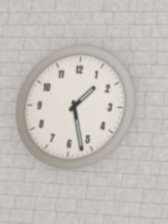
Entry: 1 h 27 min
